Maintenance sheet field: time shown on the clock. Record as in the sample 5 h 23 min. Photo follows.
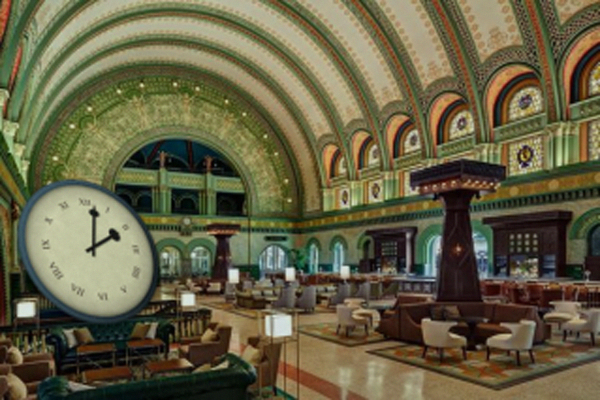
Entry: 2 h 02 min
